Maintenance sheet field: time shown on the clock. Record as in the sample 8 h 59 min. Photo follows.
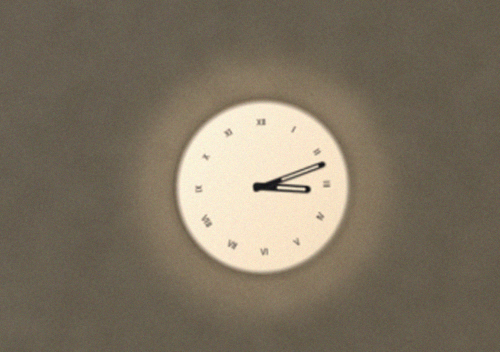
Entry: 3 h 12 min
